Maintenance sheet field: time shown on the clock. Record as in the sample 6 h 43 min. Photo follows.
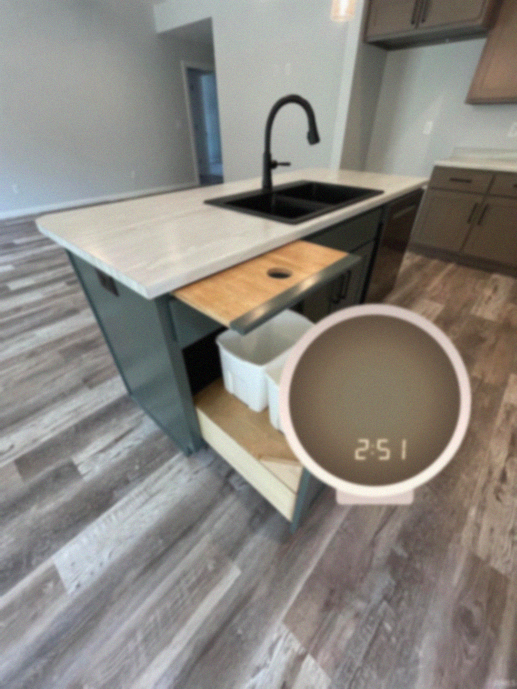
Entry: 2 h 51 min
